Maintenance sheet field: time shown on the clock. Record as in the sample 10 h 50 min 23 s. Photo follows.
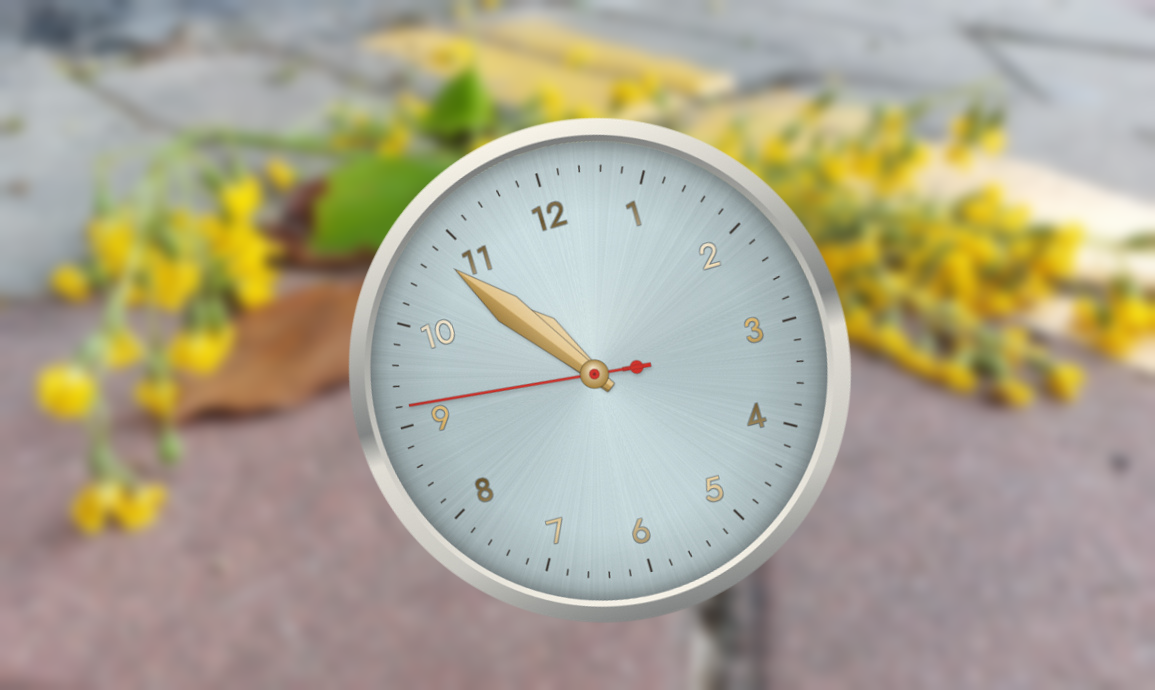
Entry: 10 h 53 min 46 s
